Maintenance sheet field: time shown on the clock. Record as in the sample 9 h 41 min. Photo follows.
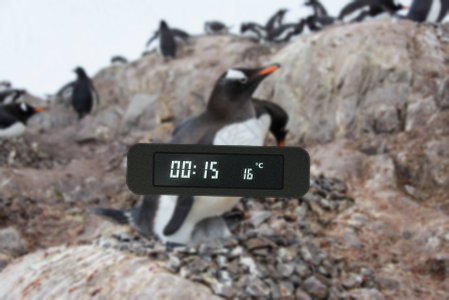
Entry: 0 h 15 min
